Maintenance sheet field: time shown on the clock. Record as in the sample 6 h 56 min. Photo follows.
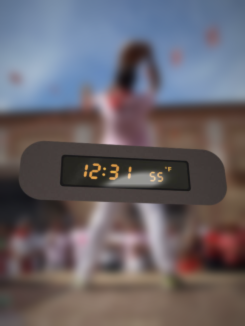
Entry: 12 h 31 min
